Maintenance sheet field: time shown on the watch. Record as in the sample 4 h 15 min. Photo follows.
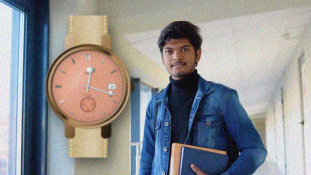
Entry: 12 h 18 min
